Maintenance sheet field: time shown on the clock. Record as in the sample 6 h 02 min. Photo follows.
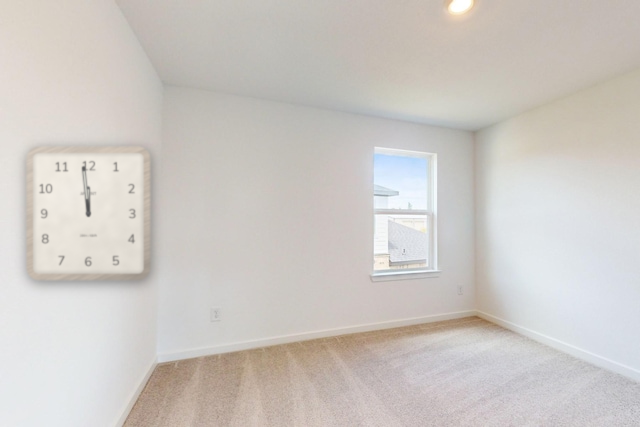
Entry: 11 h 59 min
